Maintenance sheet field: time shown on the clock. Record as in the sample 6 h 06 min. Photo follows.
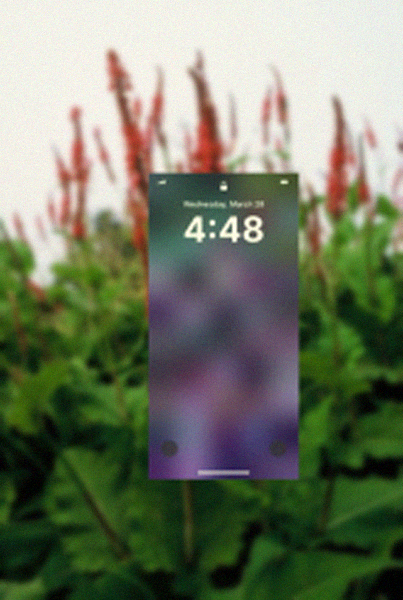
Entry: 4 h 48 min
